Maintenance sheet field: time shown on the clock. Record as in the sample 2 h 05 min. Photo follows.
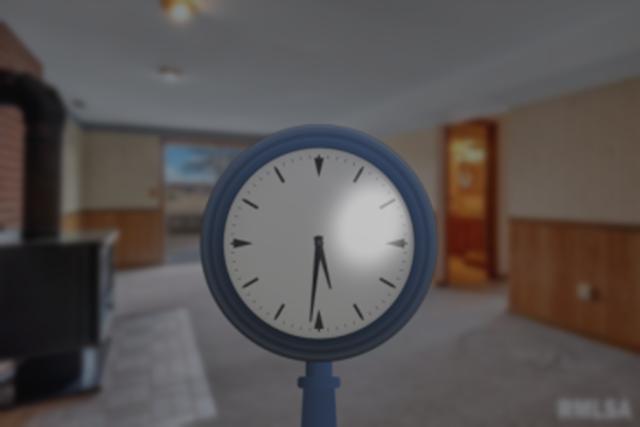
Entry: 5 h 31 min
